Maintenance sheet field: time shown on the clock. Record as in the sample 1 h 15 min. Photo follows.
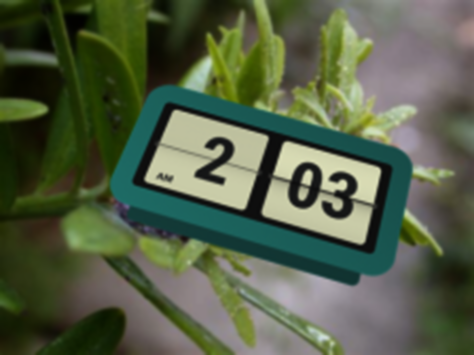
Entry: 2 h 03 min
